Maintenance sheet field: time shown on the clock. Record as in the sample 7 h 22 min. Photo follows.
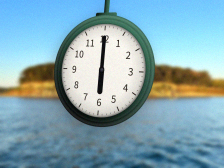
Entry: 6 h 00 min
